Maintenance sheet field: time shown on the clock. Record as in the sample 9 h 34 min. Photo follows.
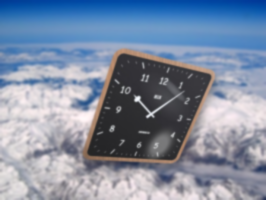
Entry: 10 h 07 min
